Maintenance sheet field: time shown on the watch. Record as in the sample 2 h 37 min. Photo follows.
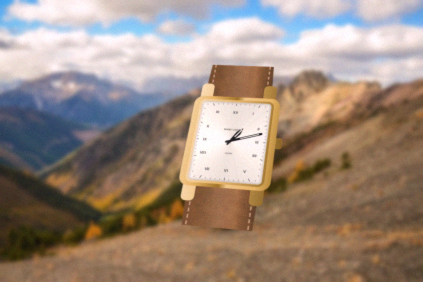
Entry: 1 h 12 min
